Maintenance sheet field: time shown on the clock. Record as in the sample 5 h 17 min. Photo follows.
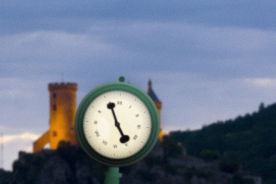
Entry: 4 h 56 min
